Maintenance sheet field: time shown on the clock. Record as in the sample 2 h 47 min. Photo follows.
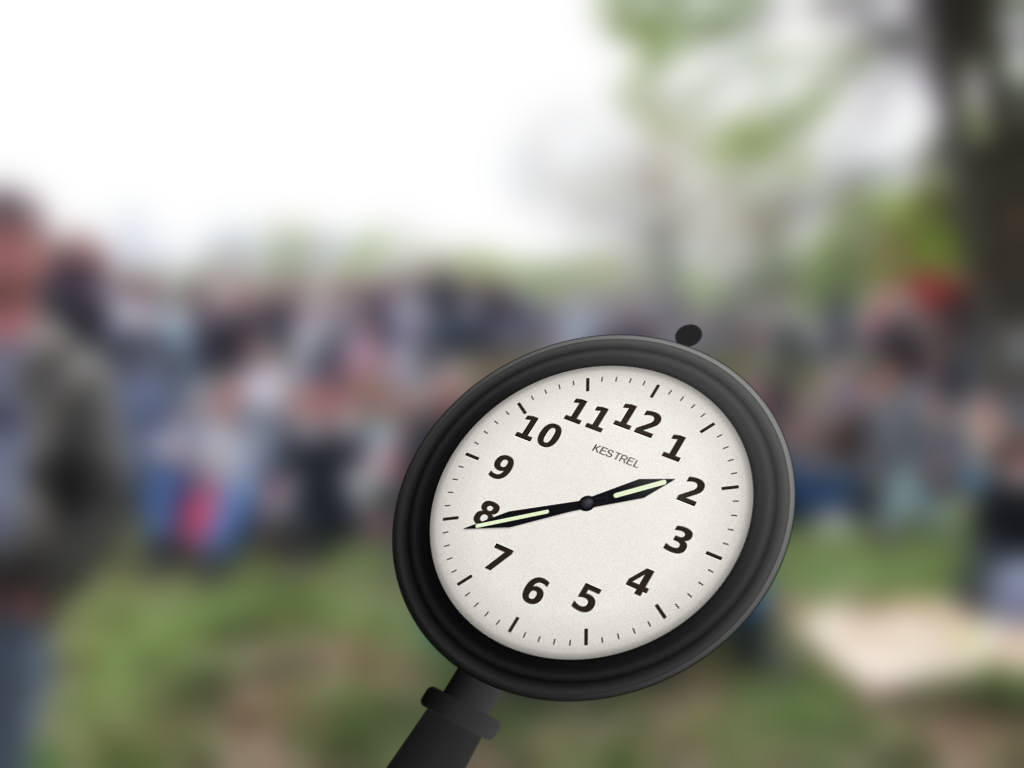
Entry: 1 h 39 min
